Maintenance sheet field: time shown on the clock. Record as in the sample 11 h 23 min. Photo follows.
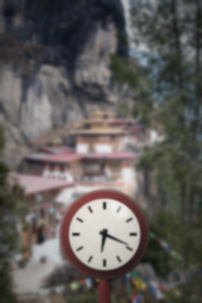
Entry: 6 h 19 min
